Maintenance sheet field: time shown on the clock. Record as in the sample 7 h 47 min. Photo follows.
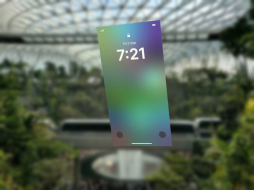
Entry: 7 h 21 min
